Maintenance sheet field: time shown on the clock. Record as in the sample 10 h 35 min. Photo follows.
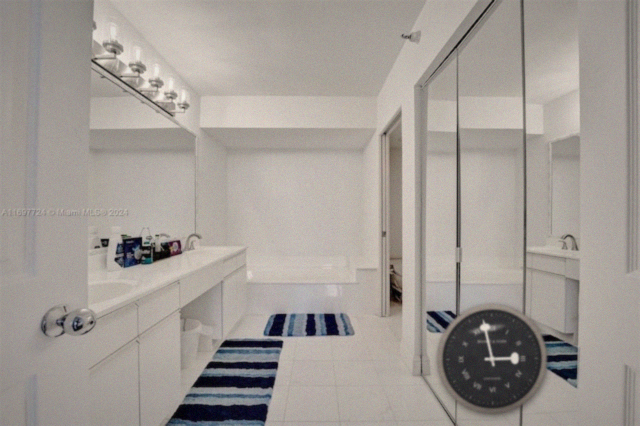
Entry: 2 h 58 min
